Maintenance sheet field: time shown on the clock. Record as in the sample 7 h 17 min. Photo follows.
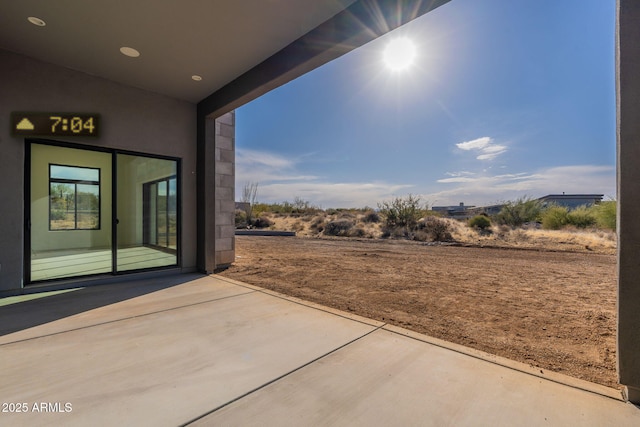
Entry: 7 h 04 min
